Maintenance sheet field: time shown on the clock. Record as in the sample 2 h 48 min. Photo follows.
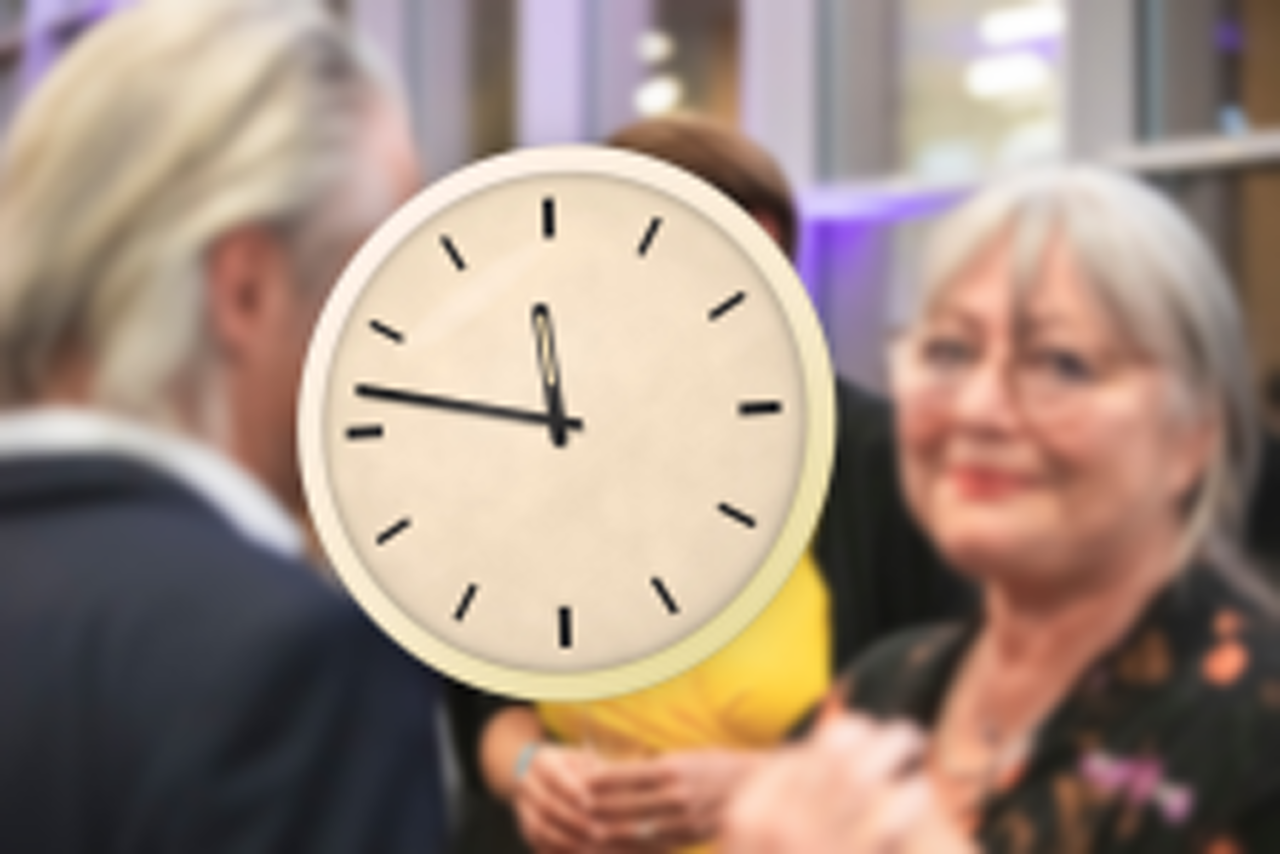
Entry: 11 h 47 min
